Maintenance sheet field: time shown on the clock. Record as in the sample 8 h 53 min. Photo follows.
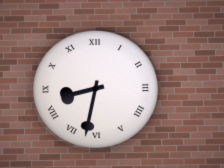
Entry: 8 h 32 min
